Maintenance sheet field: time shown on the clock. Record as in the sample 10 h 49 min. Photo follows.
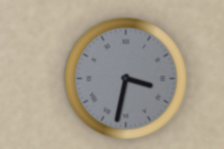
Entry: 3 h 32 min
